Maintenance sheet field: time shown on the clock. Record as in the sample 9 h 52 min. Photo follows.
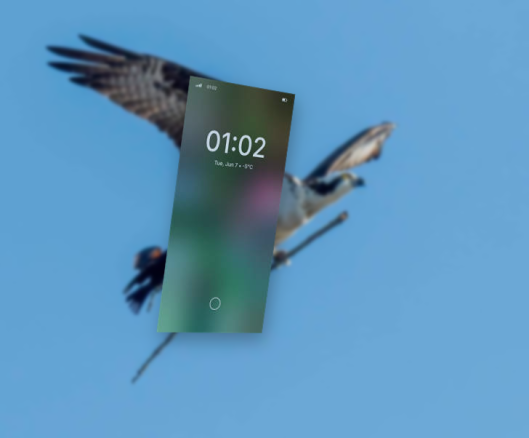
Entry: 1 h 02 min
